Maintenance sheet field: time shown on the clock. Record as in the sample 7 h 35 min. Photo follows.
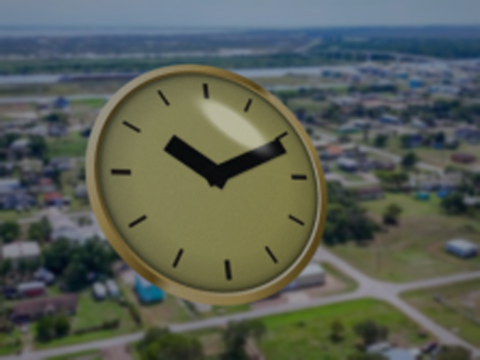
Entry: 10 h 11 min
